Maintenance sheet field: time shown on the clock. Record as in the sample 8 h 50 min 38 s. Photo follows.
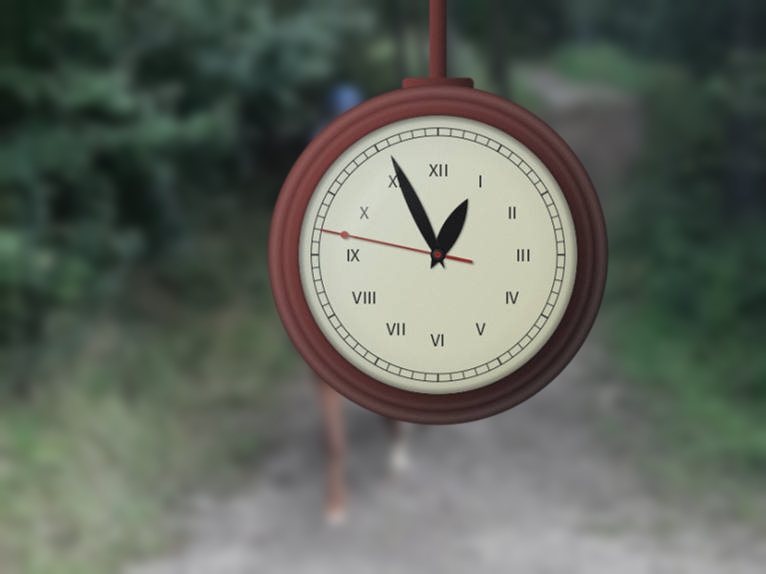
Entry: 12 h 55 min 47 s
